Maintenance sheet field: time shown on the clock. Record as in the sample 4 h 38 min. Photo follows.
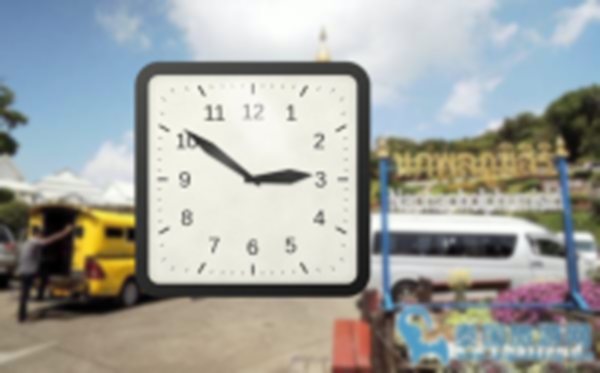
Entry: 2 h 51 min
